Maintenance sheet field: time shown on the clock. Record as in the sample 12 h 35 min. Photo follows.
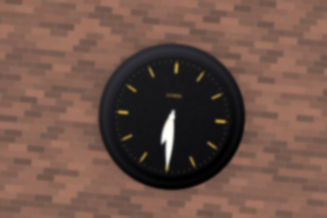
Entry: 6 h 30 min
